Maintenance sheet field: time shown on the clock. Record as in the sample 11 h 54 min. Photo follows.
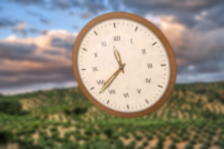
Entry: 11 h 38 min
